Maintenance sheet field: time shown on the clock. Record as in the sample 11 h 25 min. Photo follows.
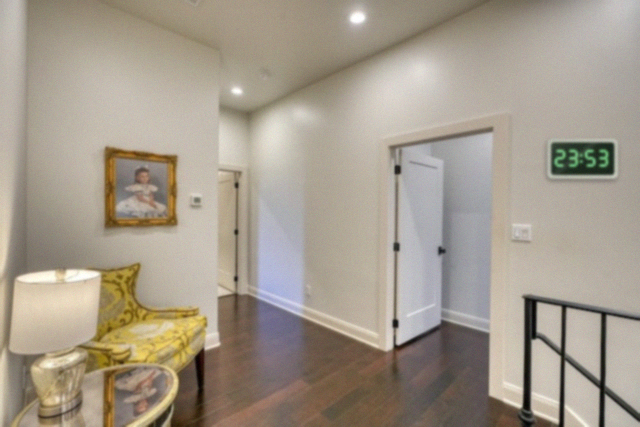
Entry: 23 h 53 min
